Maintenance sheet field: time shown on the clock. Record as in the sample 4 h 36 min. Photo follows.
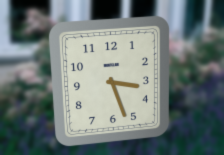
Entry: 3 h 27 min
